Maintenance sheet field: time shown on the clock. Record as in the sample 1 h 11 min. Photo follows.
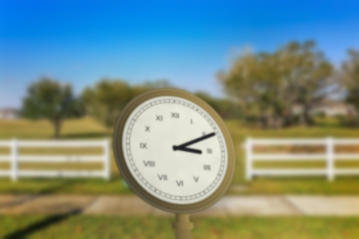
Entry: 3 h 11 min
